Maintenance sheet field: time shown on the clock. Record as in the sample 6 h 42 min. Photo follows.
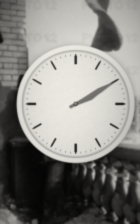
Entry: 2 h 10 min
